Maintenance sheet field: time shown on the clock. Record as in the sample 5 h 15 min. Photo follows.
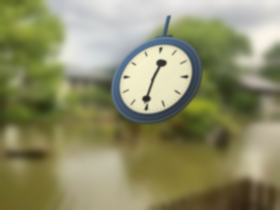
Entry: 12 h 31 min
